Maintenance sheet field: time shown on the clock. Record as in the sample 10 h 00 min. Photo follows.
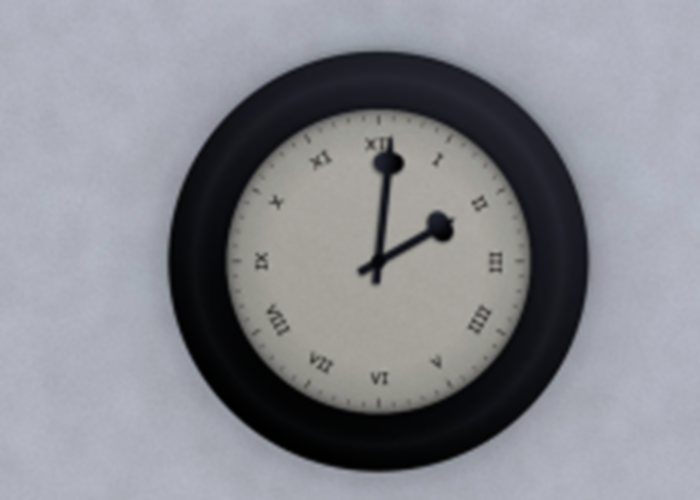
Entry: 2 h 01 min
